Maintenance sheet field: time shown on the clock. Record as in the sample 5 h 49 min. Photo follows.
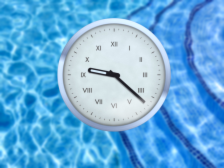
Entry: 9 h 22 min
